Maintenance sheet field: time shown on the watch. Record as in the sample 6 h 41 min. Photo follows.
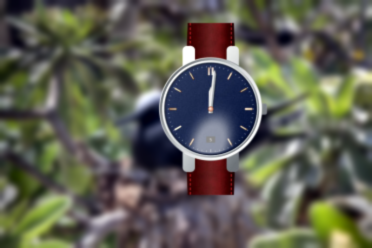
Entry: 12 h 01 min
